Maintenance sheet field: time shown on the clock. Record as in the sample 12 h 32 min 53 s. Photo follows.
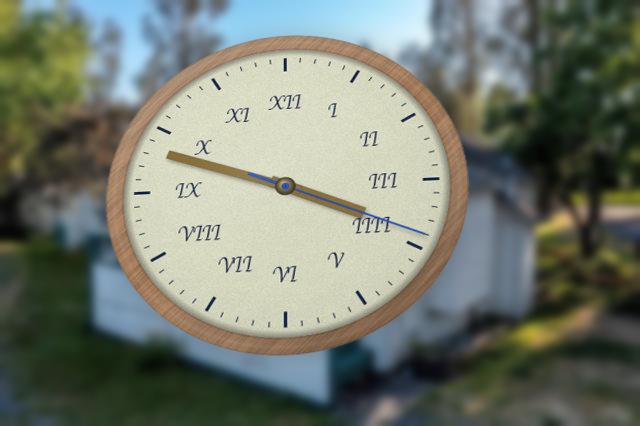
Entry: 3 h 48 min 19 s
